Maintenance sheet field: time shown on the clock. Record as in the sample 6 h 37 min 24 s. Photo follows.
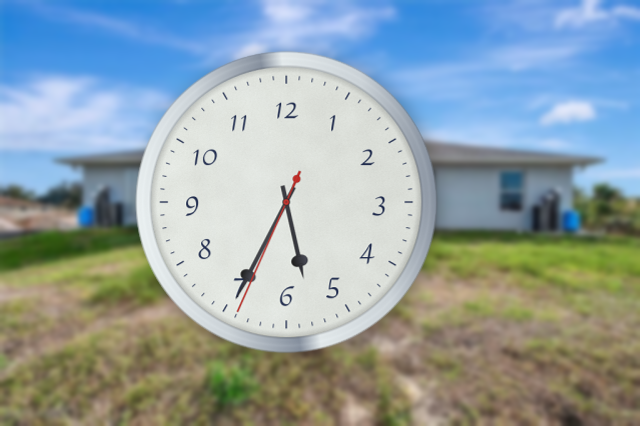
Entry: 5 h 34 min 34 s
